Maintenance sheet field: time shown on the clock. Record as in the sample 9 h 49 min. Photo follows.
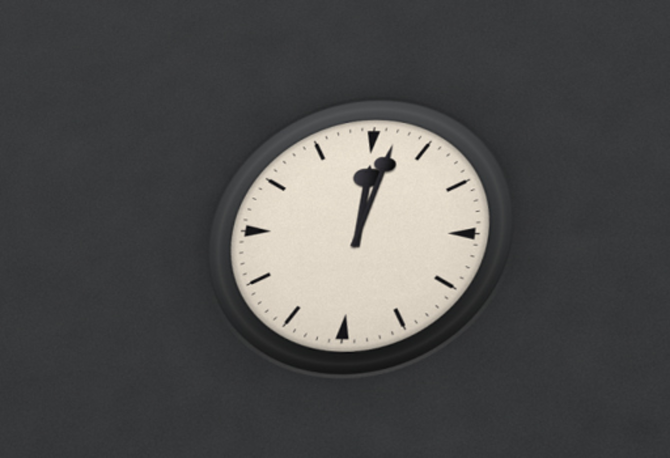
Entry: 12 h 02 min
